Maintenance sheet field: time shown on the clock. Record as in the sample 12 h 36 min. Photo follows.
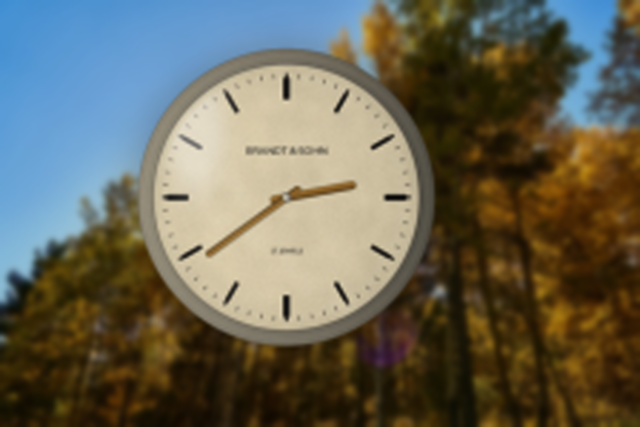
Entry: 2 h 39 min
